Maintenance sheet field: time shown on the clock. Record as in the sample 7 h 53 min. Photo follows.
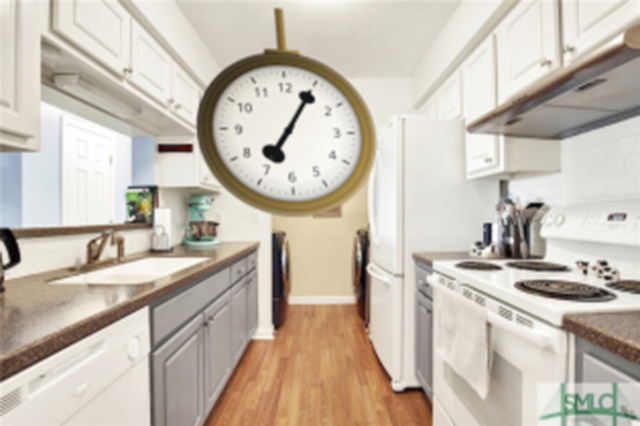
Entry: 7 h 05 min
